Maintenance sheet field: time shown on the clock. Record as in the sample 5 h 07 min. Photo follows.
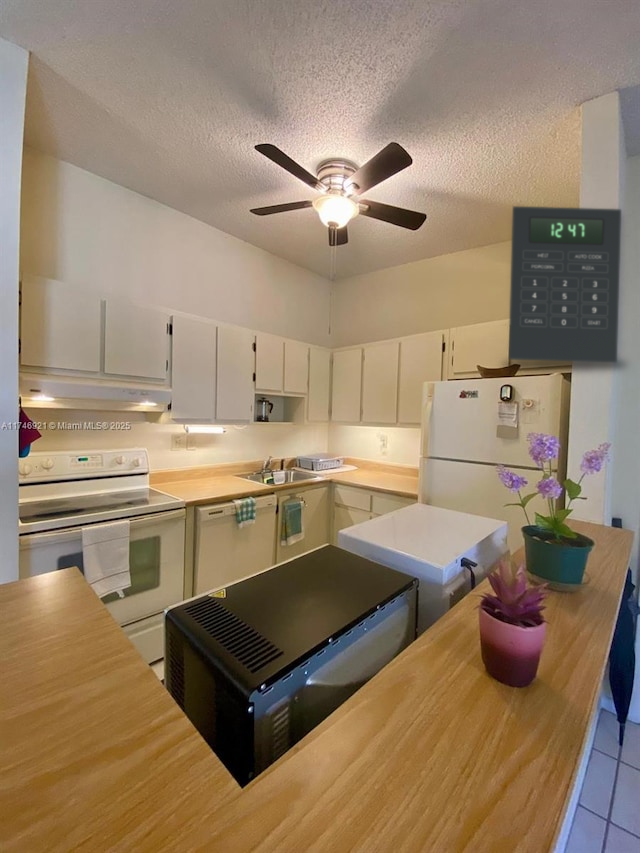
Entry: 12 h 47 min
